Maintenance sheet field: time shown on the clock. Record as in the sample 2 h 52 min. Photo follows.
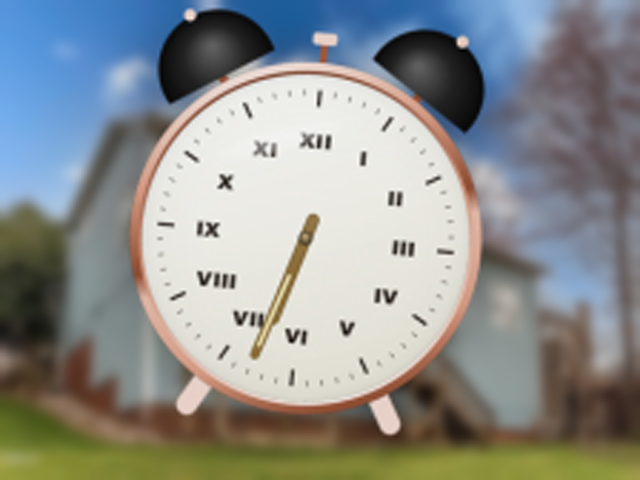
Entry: 6 h 33 min
